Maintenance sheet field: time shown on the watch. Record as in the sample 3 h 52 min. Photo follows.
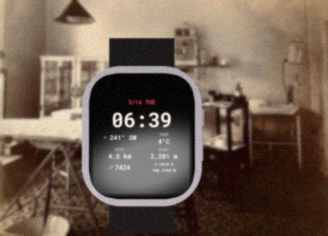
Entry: 6 h 39 min
